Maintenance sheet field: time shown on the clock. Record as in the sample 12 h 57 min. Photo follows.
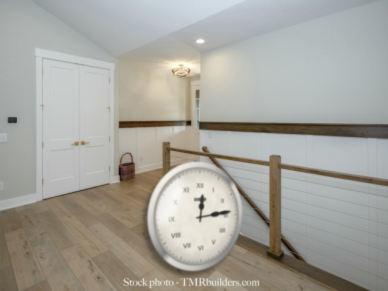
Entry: 12 h 14 min
